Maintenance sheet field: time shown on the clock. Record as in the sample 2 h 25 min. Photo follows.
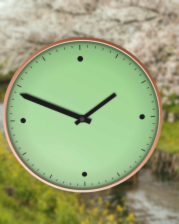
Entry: 1 h 49 min
